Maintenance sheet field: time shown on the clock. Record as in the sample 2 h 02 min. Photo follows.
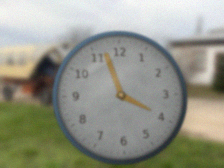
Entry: 3 h 57 min
